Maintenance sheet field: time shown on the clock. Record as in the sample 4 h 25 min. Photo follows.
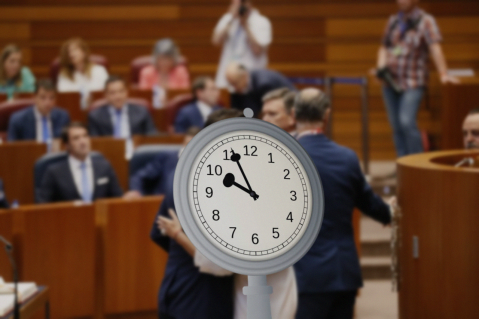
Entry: 9 h 56 min
